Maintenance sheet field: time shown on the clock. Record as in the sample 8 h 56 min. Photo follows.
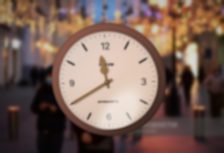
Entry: 11 h 40 min
